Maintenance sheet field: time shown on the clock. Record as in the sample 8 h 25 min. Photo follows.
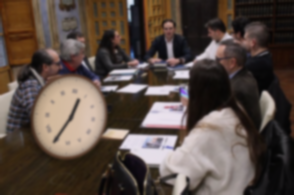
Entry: 12 h 35 min
